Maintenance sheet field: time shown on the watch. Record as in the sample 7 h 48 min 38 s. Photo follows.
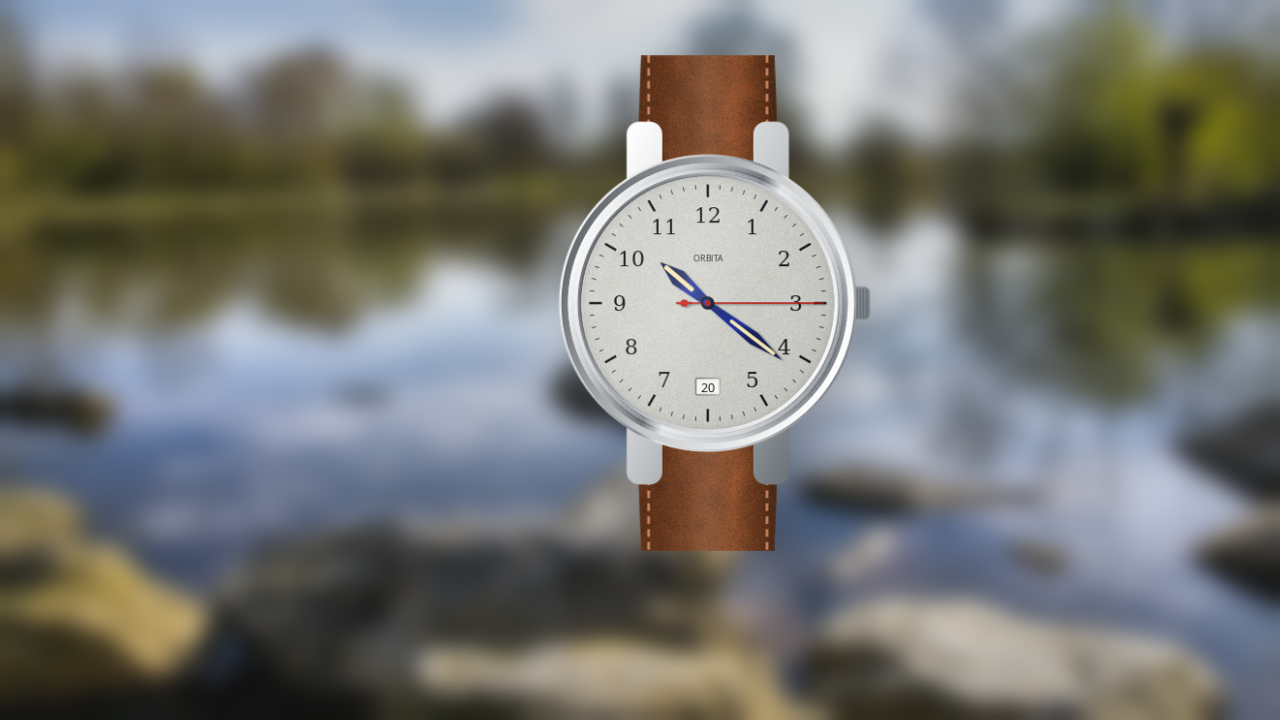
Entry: 10 h 21 min 15 s
